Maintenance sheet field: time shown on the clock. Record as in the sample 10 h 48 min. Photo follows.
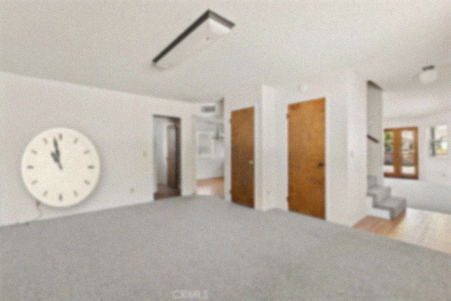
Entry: 10 h 58 min
